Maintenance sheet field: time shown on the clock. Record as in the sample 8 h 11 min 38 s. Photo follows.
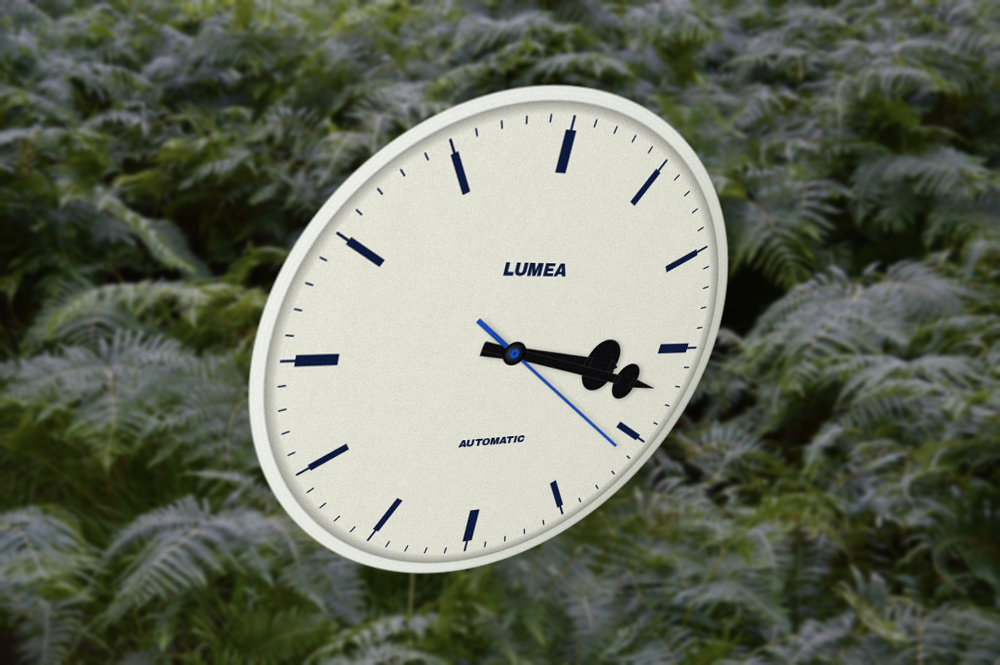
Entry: 3 h 17 min 21 s
